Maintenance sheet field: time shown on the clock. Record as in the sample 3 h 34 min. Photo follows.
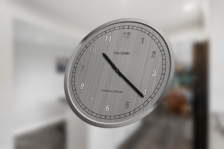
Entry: 10 h 21 min
